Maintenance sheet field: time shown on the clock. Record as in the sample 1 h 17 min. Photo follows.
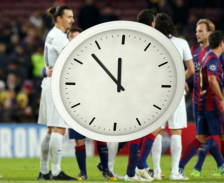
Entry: 11 h 53 min
